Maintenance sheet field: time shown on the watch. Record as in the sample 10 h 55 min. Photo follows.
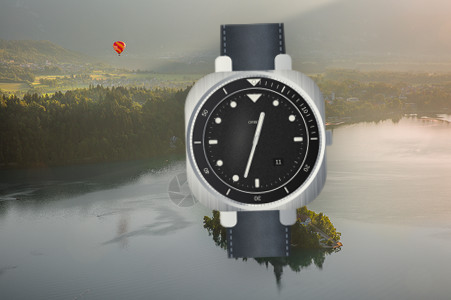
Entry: 12 h 33 min
